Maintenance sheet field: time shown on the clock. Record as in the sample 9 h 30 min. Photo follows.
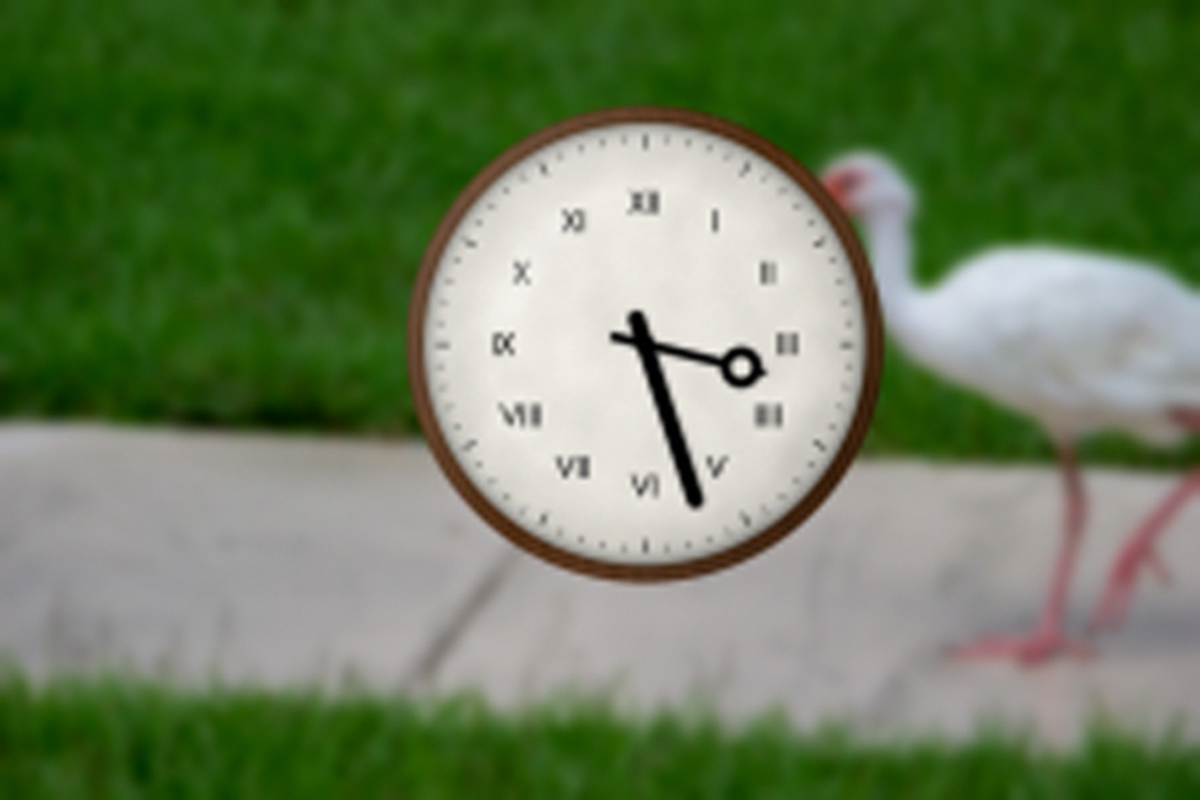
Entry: 3 h 27 min
